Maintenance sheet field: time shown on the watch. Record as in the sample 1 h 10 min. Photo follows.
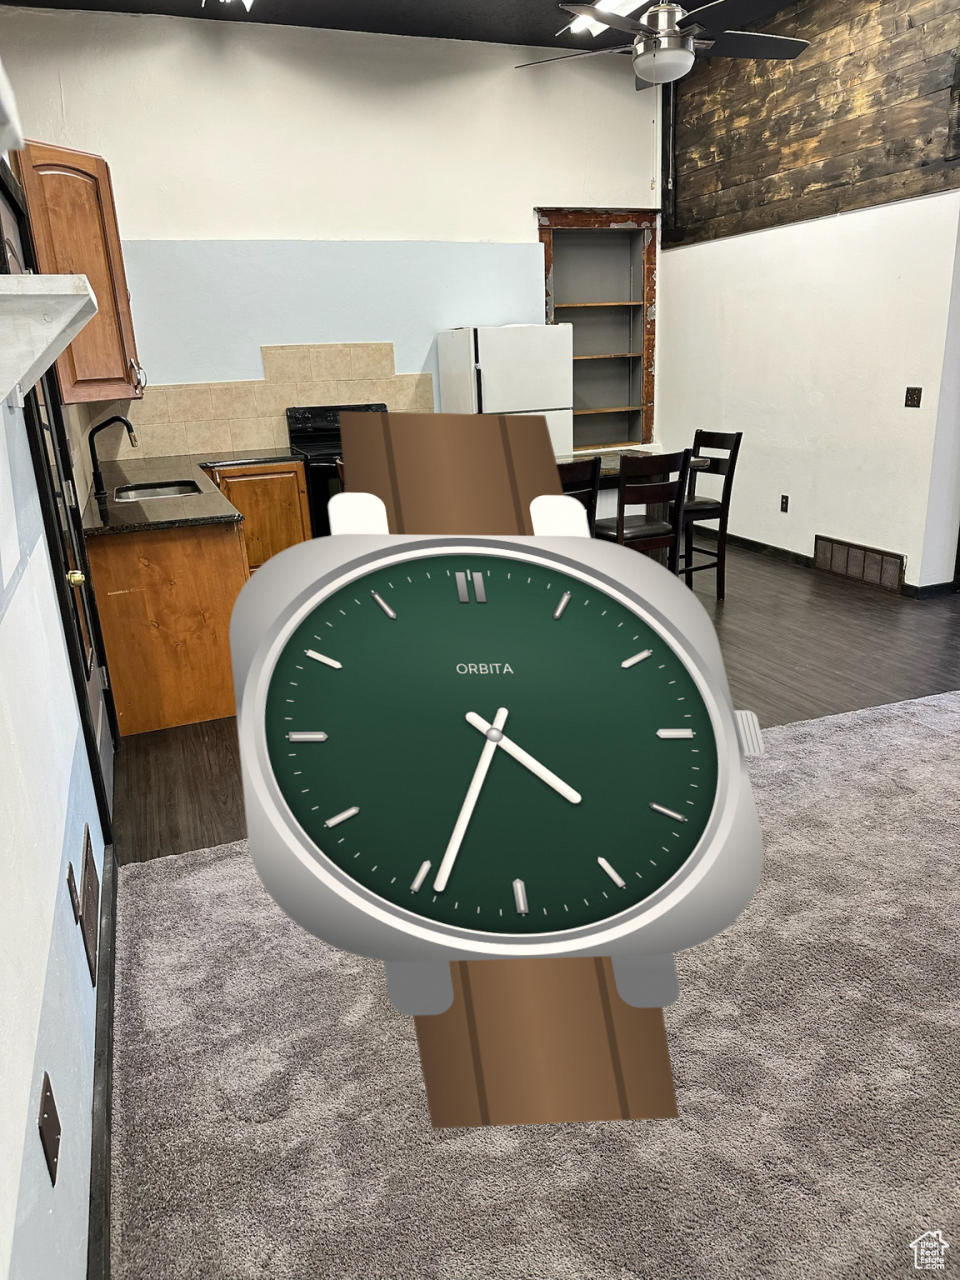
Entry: 4 h 34 min
